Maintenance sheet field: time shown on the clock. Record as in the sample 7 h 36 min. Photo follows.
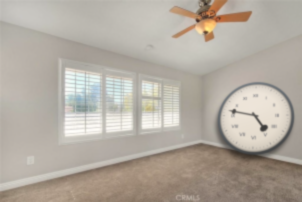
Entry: 4 h 47 min
